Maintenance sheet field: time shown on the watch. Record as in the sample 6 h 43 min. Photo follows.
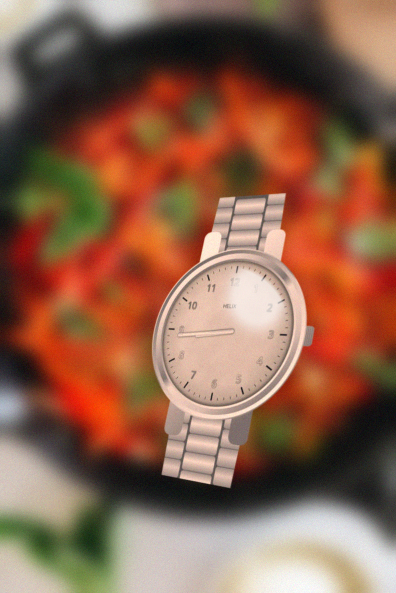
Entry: 8 h 44 min
